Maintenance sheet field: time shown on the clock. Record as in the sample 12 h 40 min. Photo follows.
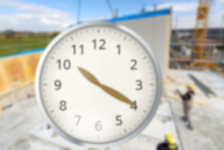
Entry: 10 h 20 min
